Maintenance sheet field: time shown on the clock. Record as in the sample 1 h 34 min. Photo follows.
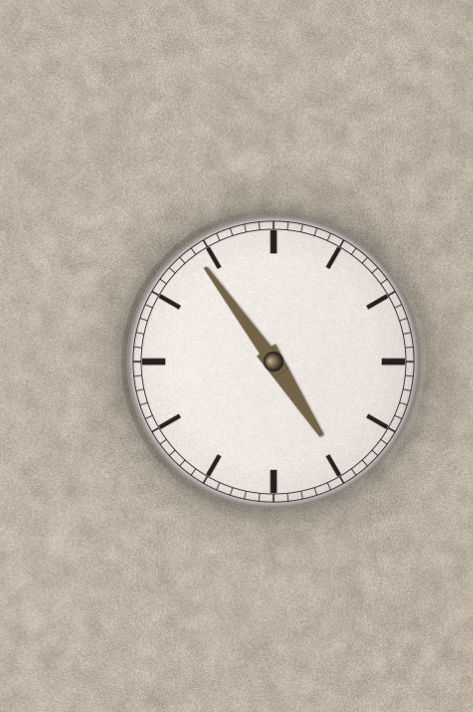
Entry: 4 h 54 min
